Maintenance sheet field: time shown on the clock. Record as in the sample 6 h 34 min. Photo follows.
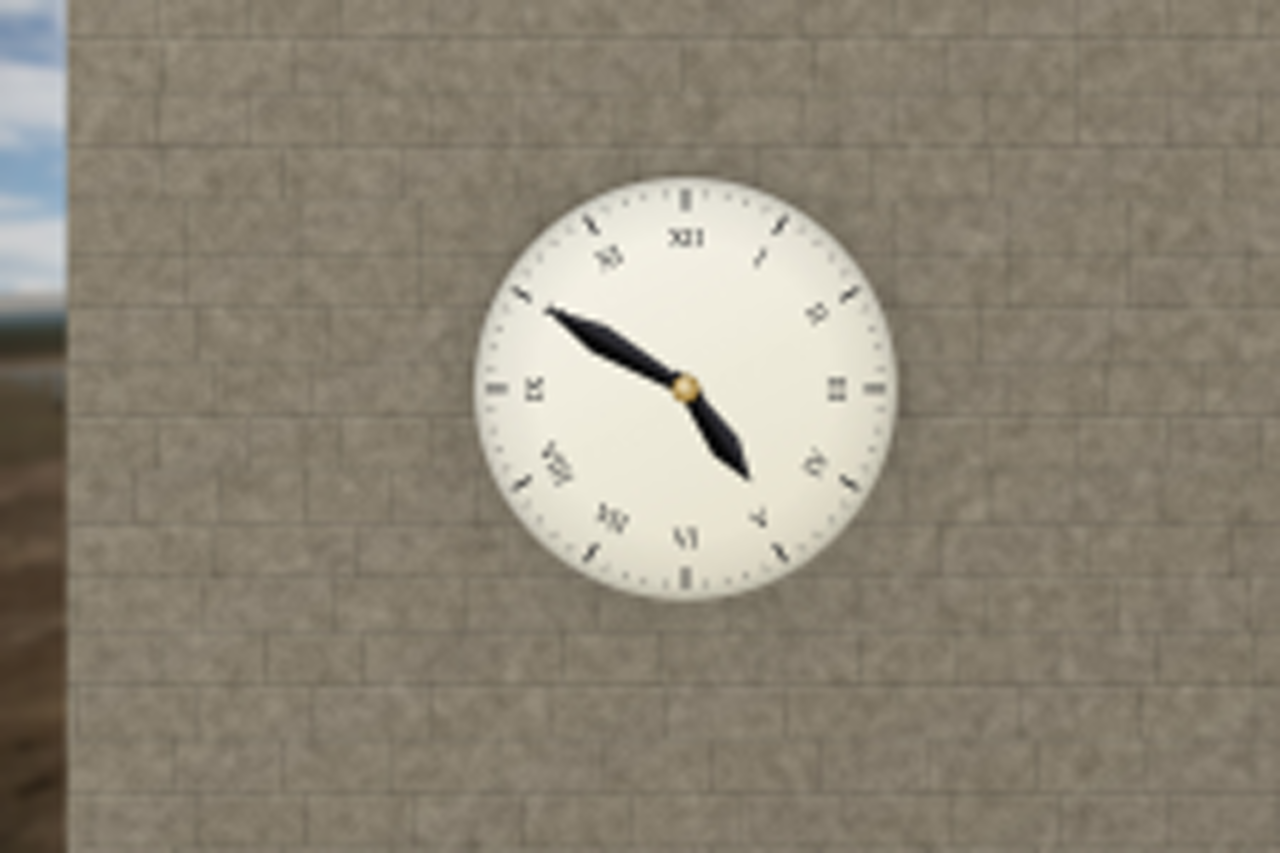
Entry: 4 h 50 min
